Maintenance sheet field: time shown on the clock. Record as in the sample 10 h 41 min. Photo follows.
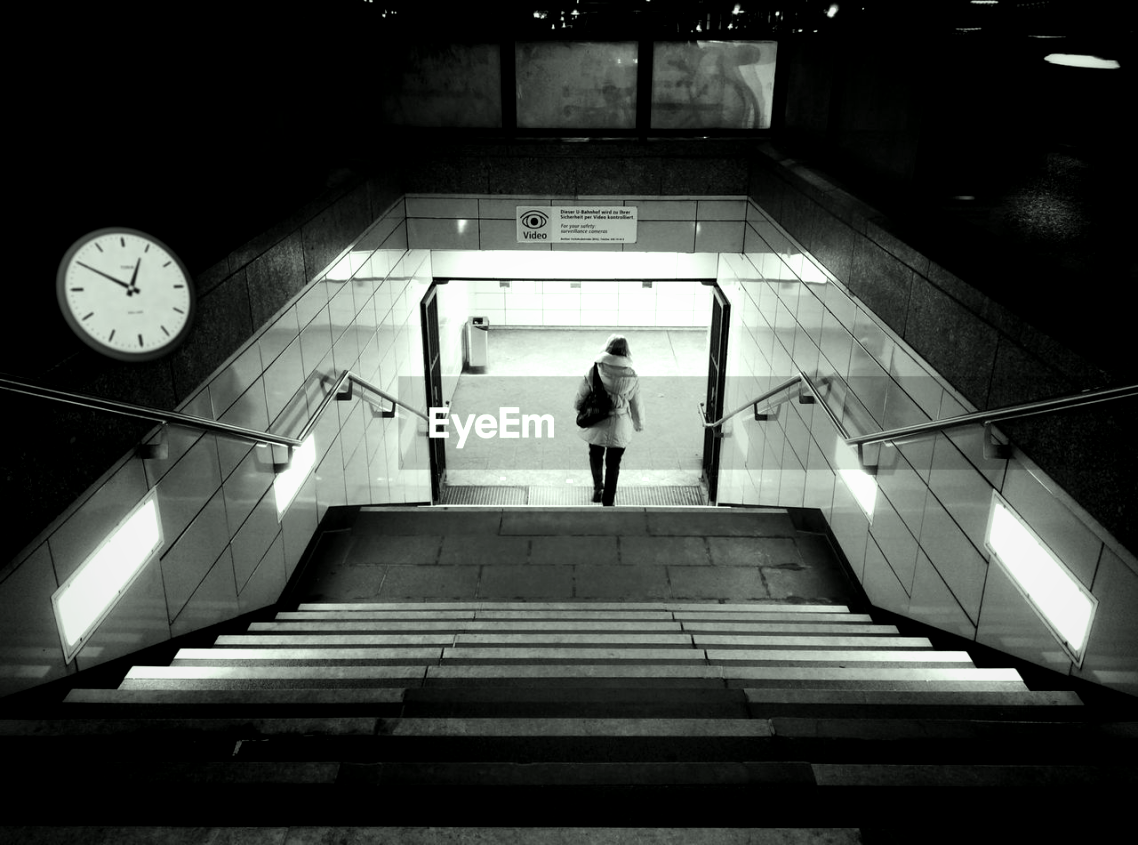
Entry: 12 h 50 min
